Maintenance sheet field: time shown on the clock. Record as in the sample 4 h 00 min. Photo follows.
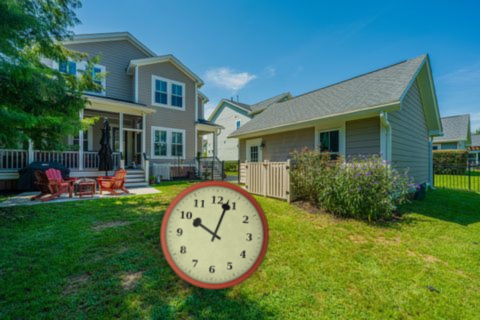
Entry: 10 h 03 min
